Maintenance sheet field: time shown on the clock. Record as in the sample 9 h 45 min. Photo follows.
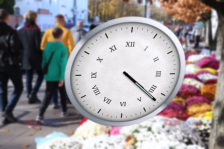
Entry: 4 h 22 min
